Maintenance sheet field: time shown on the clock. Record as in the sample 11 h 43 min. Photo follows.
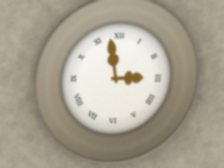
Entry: 2 h 58 min
